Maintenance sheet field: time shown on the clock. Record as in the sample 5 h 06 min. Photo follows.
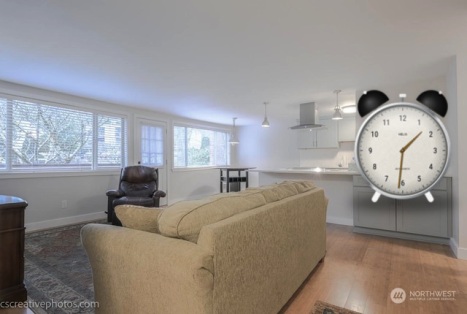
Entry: 1 h 31 min
